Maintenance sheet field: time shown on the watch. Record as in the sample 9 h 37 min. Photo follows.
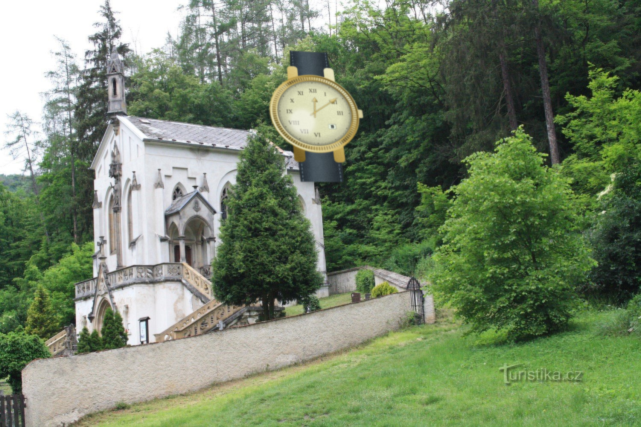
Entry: 12 h 09 min
